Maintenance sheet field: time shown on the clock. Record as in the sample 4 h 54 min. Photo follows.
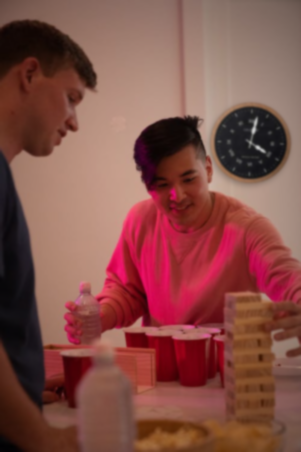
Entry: 4 h 02 min
